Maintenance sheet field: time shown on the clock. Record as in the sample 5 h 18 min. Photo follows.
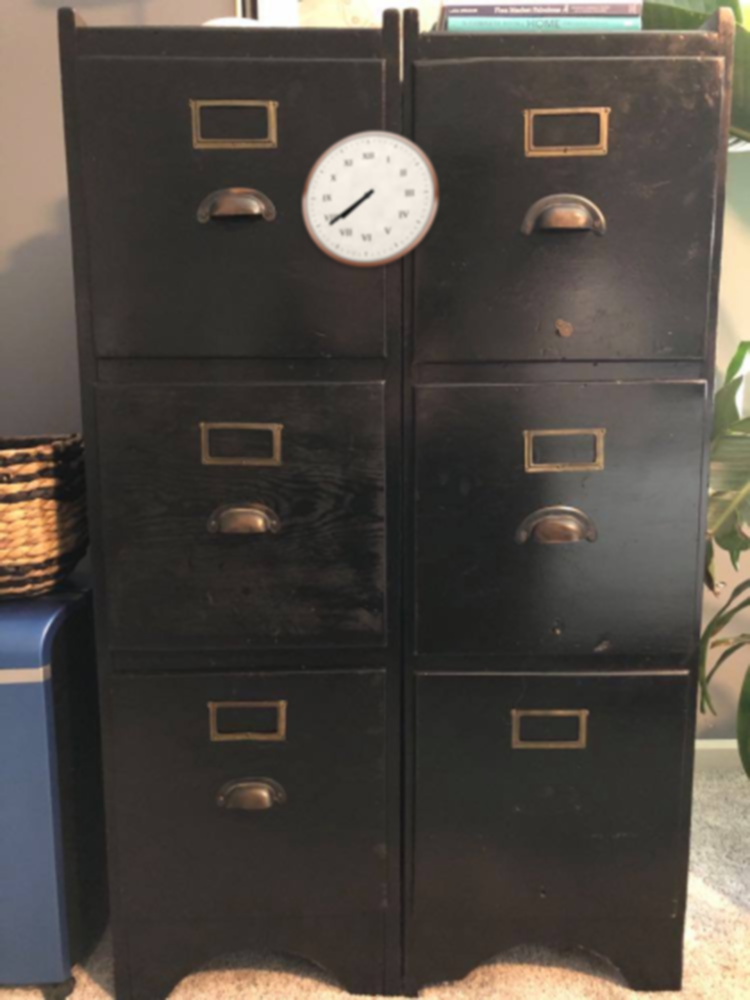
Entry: 7 h 39 min
